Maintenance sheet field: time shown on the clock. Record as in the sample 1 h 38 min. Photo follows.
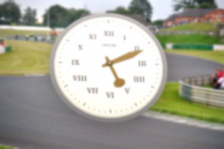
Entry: 5 h 11 min
